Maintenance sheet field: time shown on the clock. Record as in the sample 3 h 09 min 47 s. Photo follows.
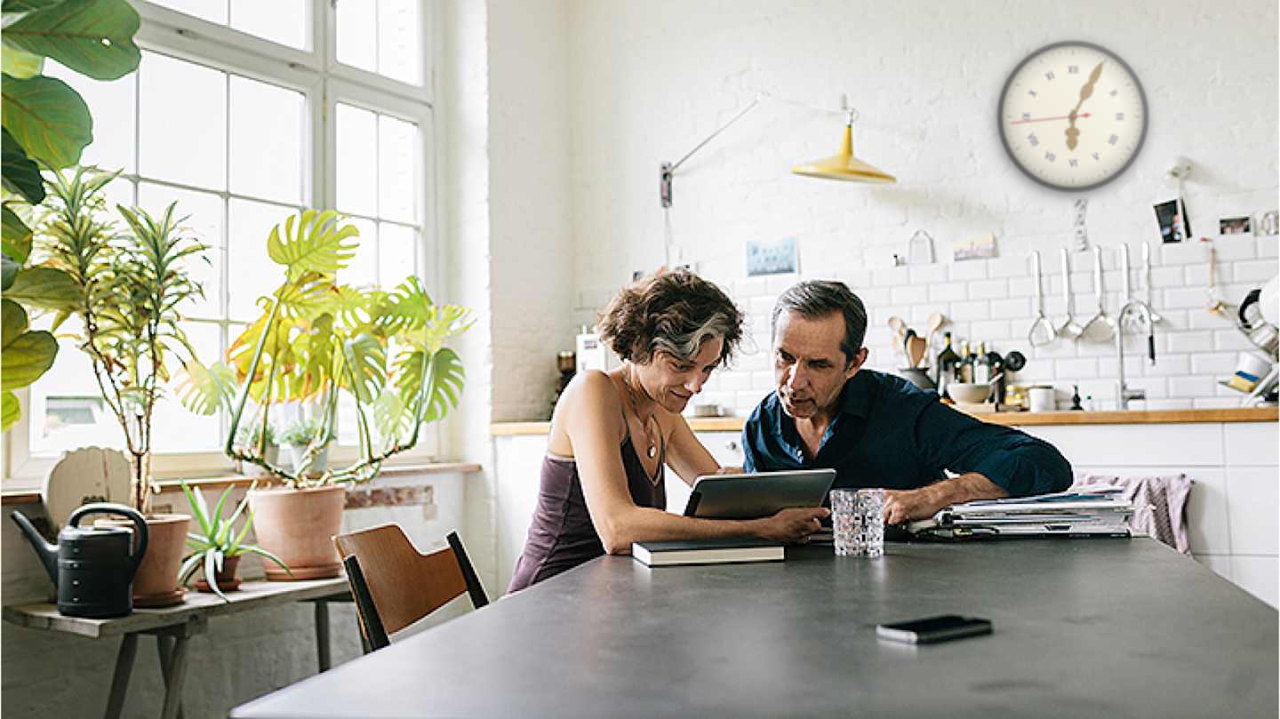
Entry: 6 h 04 min 44 s
